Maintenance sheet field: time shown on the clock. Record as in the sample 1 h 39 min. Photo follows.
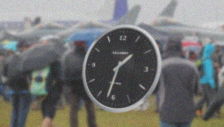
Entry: 1 h 32 min
